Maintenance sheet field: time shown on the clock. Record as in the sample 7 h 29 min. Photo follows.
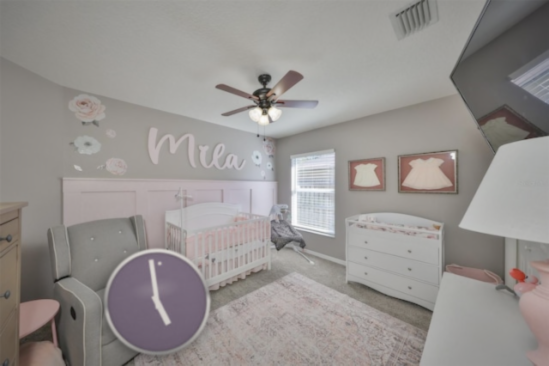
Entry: 4 h 58 min
